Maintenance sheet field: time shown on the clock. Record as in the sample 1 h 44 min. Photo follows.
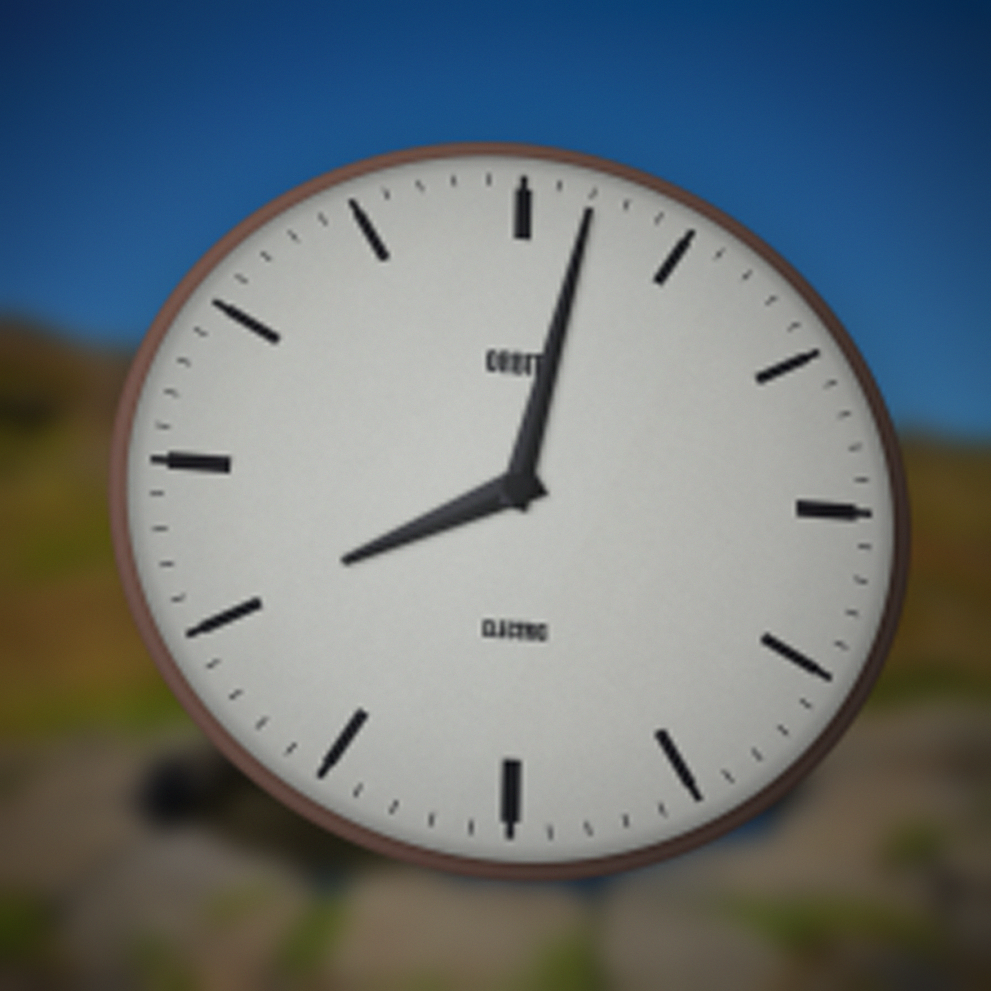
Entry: 8 h 02 min
